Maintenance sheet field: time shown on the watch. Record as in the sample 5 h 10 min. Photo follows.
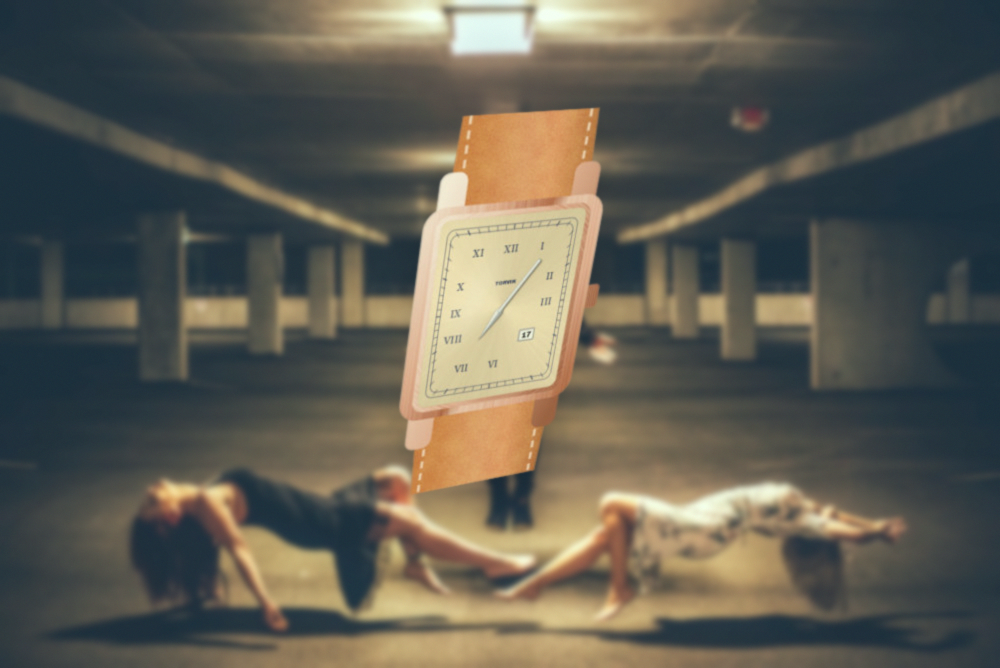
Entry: 7 h 06 min
